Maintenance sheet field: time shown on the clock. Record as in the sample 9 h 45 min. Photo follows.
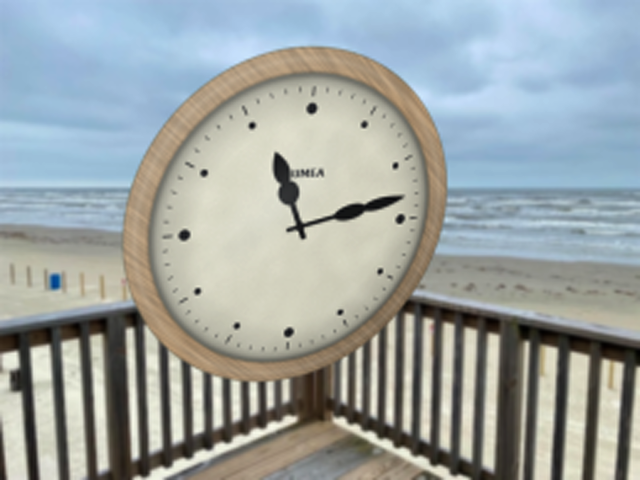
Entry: 11 h 13 min
